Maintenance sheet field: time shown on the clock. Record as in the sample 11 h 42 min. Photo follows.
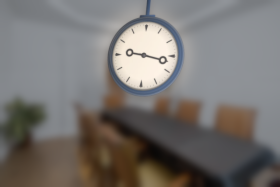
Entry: 9 h 17 min
